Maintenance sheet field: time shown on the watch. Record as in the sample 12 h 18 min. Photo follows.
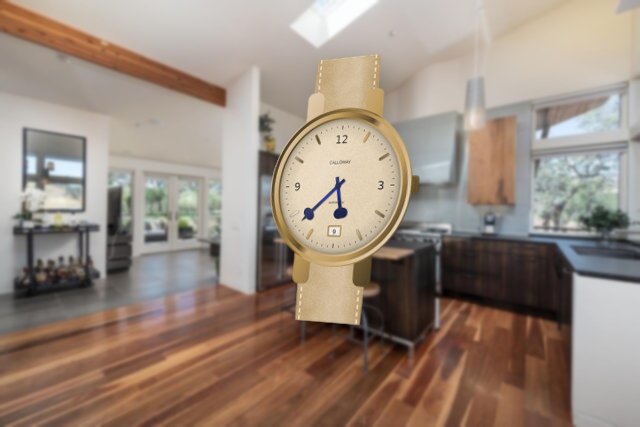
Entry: 5 h 38 min
